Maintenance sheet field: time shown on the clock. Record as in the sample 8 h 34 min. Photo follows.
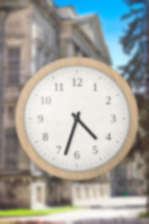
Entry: 4 h 33 min
